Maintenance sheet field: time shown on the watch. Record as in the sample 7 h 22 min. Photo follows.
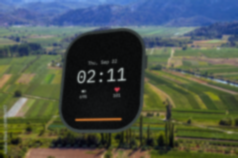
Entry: 2 h 11 min
